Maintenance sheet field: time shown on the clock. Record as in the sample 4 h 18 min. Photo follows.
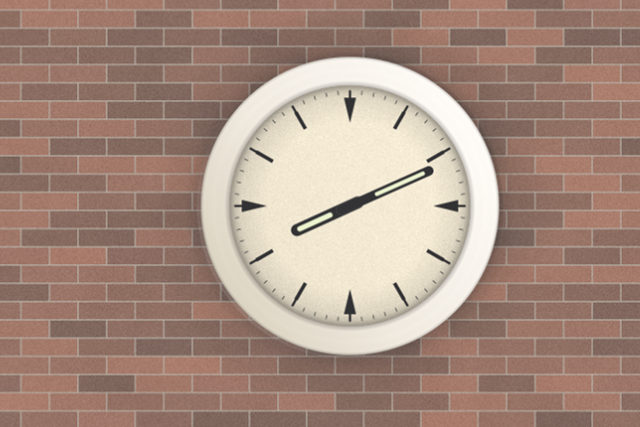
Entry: 8 h 11 min
